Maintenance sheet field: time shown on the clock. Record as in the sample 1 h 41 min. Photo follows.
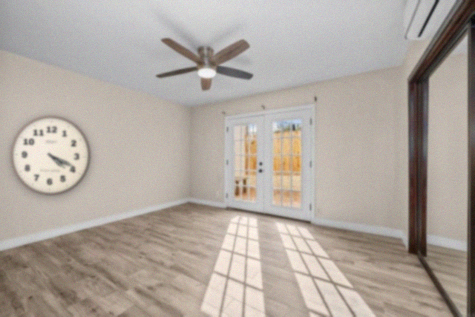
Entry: 4 h 19 min
